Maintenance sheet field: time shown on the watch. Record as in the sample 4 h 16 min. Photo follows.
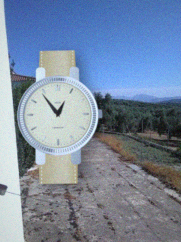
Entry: 12 h 54 min
